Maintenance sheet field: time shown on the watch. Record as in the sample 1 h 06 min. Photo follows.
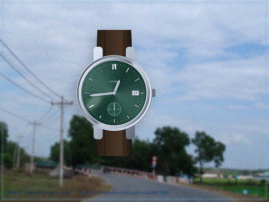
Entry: 12 h 44 min
